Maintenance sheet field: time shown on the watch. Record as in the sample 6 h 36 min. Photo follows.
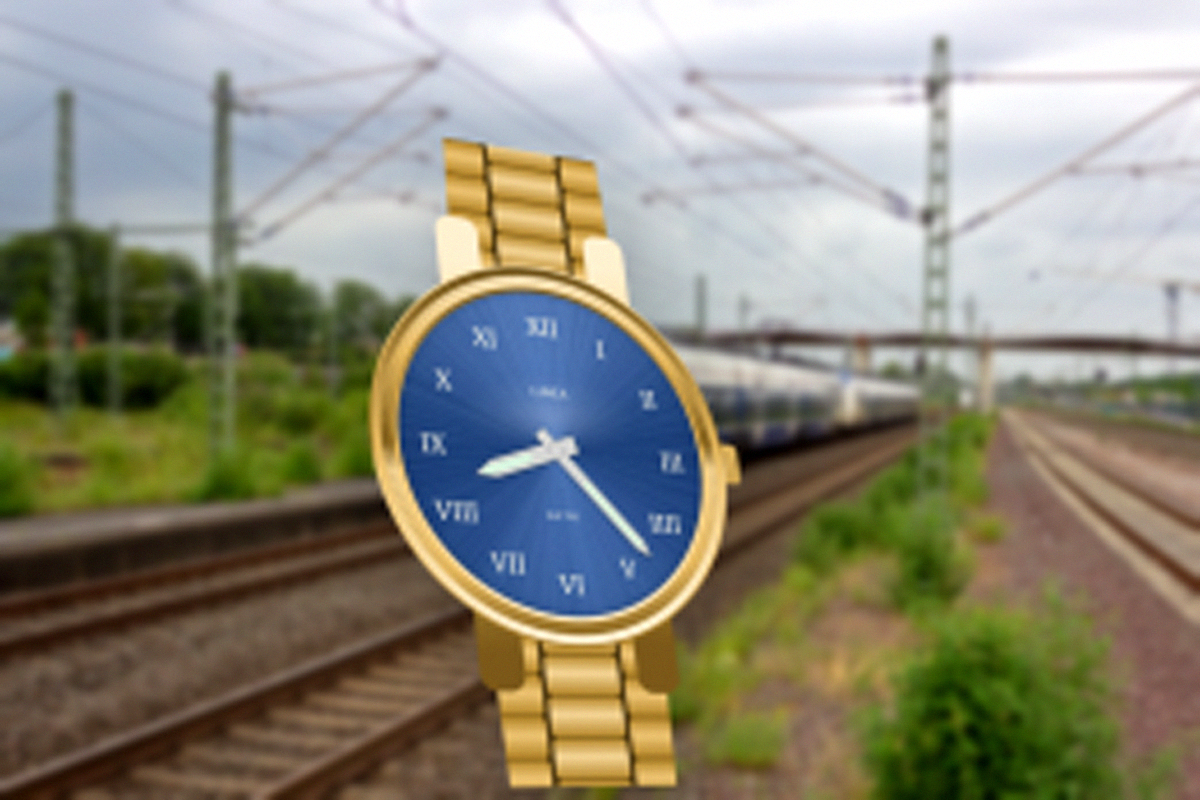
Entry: 8 h 23 min
